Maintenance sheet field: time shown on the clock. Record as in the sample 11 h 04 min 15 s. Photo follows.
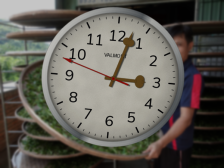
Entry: 3 h 02 min 48 s
